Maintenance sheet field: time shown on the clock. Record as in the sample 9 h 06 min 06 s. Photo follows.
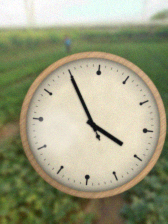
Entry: 3 h 54 min 55 s
